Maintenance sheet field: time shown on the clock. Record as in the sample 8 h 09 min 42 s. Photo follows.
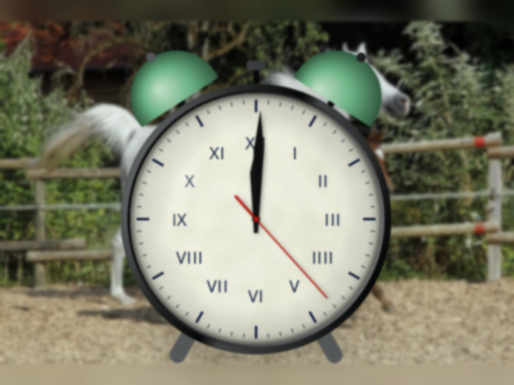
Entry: 12 h 00 min 23 s
